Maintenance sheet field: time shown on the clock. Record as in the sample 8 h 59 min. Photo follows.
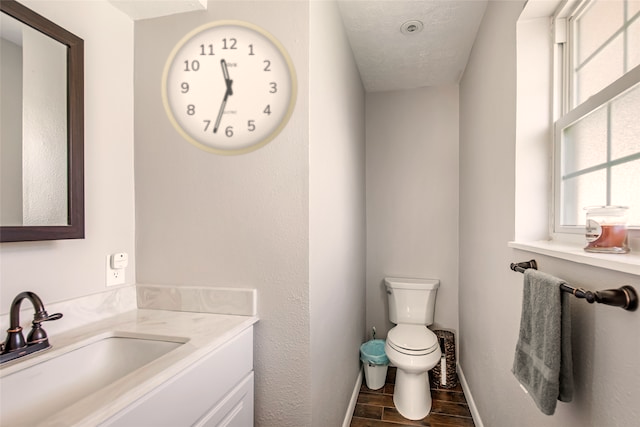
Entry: 11 h 33 min
